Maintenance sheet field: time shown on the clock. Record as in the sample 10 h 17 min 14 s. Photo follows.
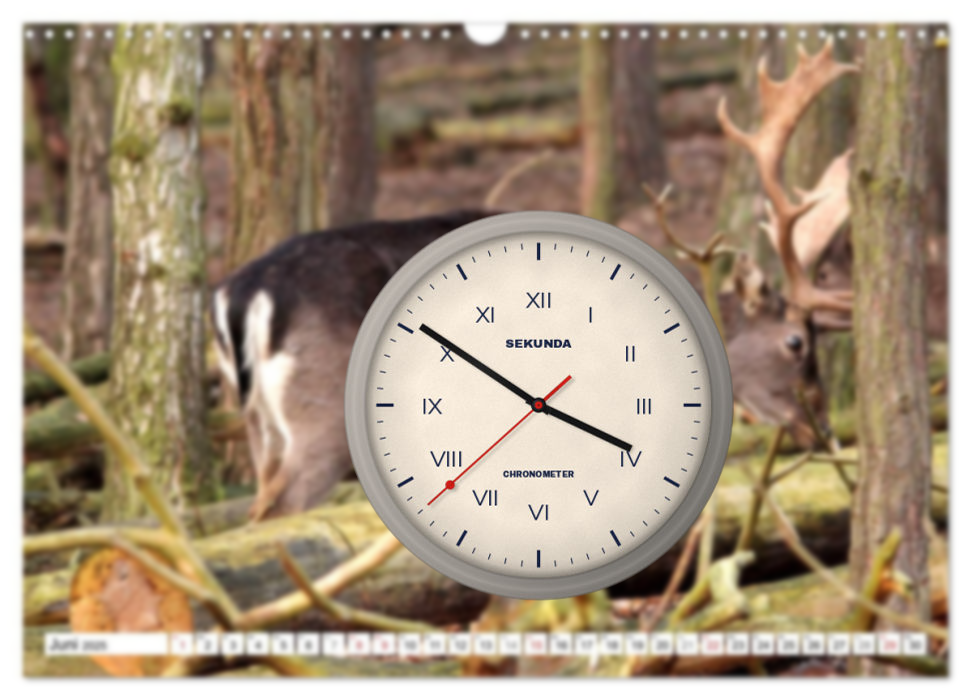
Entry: 3 h 50 min 38 s
